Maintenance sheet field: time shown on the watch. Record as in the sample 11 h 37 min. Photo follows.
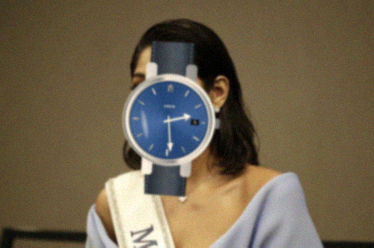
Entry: 2 h 29 min
